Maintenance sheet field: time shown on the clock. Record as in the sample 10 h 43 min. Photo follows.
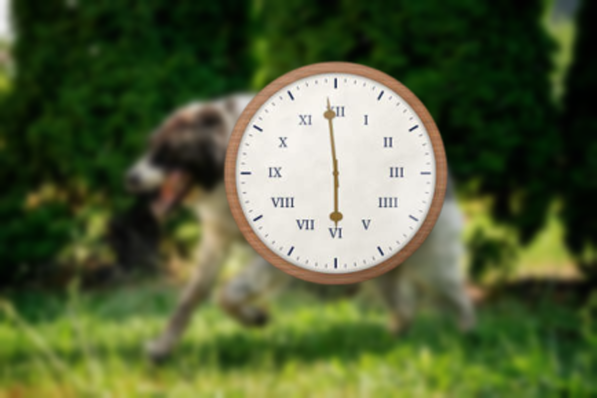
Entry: 5 h 59 min
